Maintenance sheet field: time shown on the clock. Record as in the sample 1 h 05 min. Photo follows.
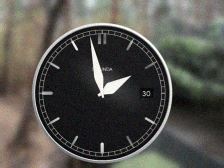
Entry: 1 h 58 min
